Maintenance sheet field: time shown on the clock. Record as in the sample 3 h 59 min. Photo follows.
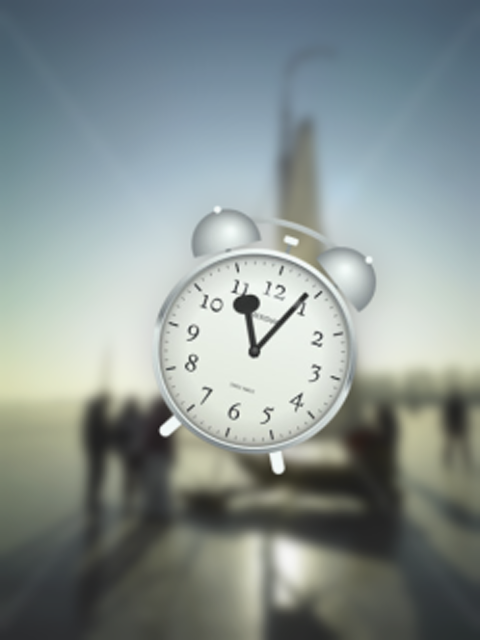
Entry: 11 h 04 min
